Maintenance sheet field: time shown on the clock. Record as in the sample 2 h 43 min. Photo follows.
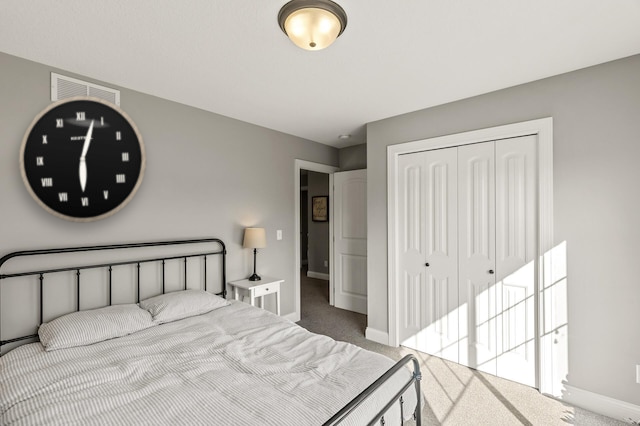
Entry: 6 h 03 min
